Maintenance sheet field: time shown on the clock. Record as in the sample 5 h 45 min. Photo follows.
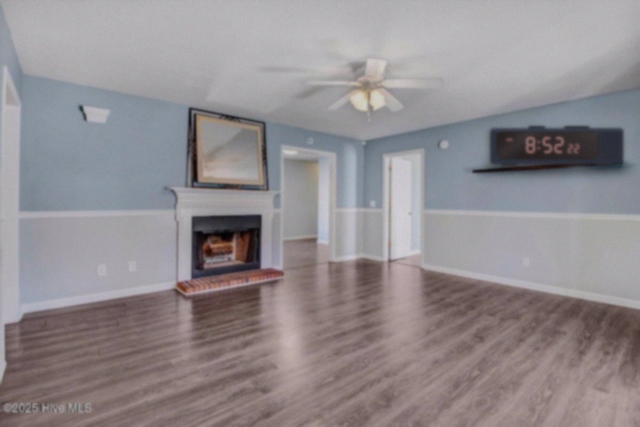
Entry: 8 h 52 min
